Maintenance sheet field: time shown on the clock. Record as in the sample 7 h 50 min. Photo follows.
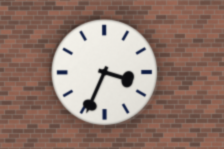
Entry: 3 h 34 min
